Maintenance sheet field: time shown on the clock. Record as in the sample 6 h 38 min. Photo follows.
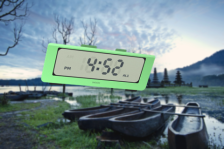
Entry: 4 h 52 min
